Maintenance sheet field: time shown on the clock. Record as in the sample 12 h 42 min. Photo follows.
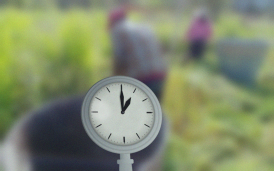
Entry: 1 h 00 min
